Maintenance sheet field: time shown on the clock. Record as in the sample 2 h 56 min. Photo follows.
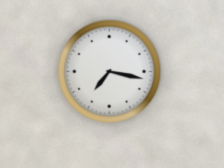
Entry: 7 h 17 min
